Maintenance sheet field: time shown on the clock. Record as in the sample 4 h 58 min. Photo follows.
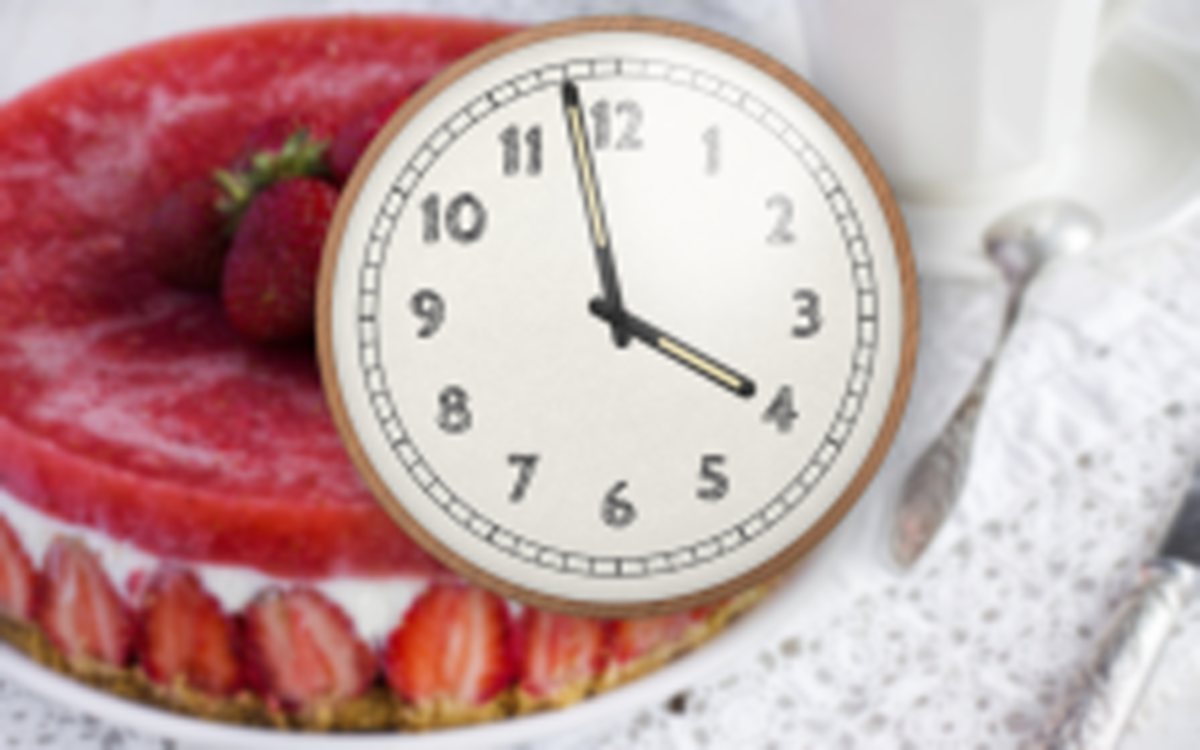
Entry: 3 h 58 min
